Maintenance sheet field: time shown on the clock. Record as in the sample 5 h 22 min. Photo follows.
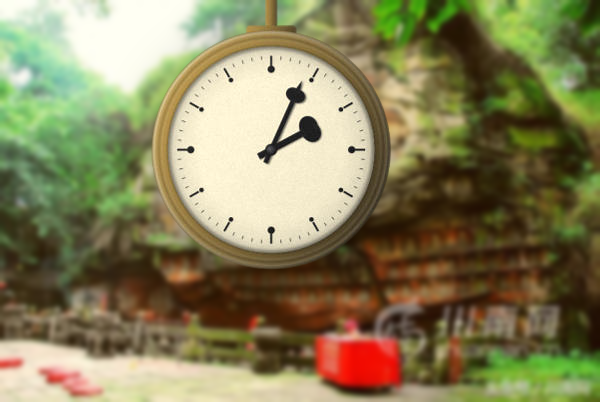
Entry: 2 h 04 min
